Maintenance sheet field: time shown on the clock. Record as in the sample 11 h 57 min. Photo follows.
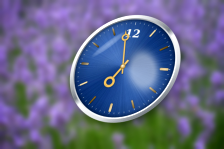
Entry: 6 h 58 min
